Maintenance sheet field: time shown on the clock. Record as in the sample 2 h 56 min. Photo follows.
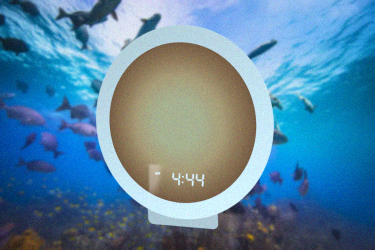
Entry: 4 h 44 min
